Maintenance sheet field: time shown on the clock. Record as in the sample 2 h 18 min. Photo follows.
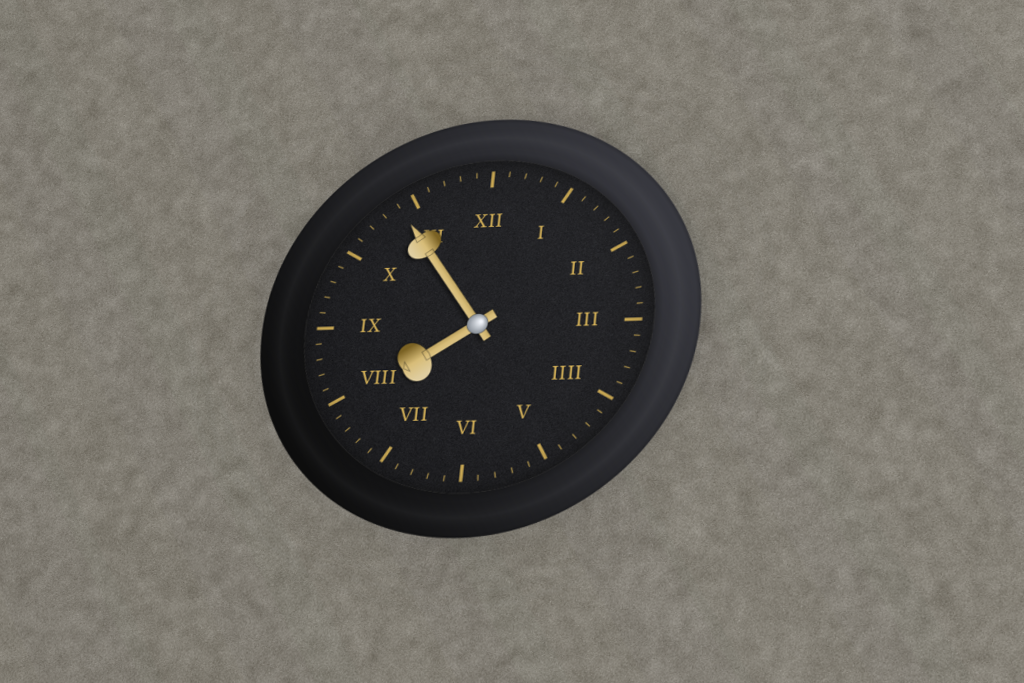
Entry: 7 h 54 min
